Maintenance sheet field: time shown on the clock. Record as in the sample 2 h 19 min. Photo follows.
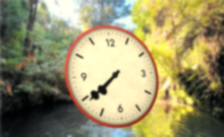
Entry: 7 h 39 min
